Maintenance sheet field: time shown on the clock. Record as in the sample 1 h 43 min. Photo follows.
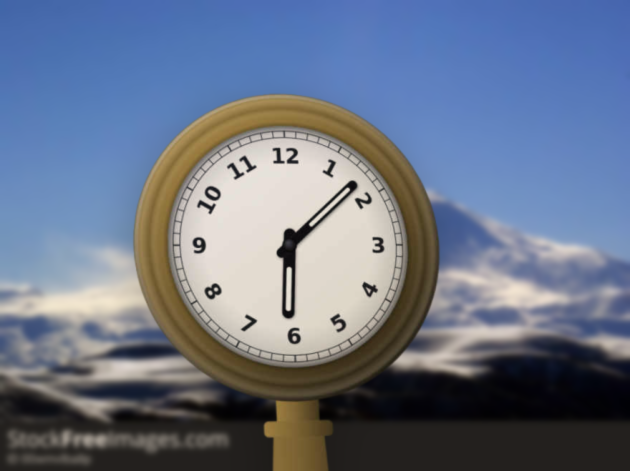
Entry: 6 h 08 min
